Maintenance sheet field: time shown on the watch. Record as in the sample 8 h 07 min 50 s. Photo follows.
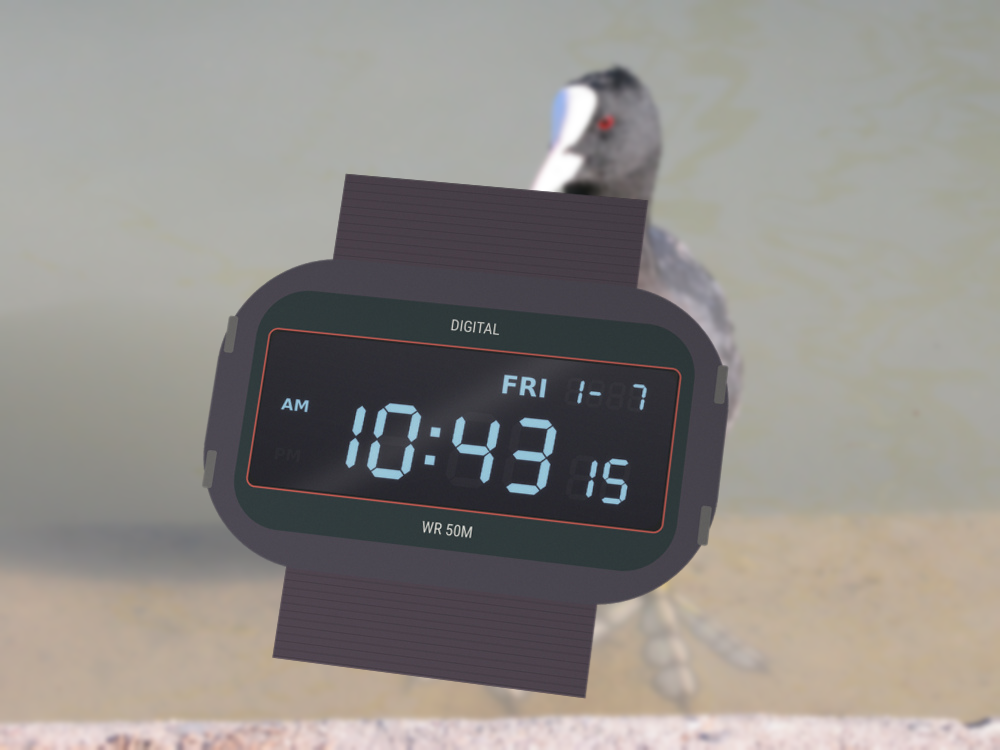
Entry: 10 h 43 min 15 s
